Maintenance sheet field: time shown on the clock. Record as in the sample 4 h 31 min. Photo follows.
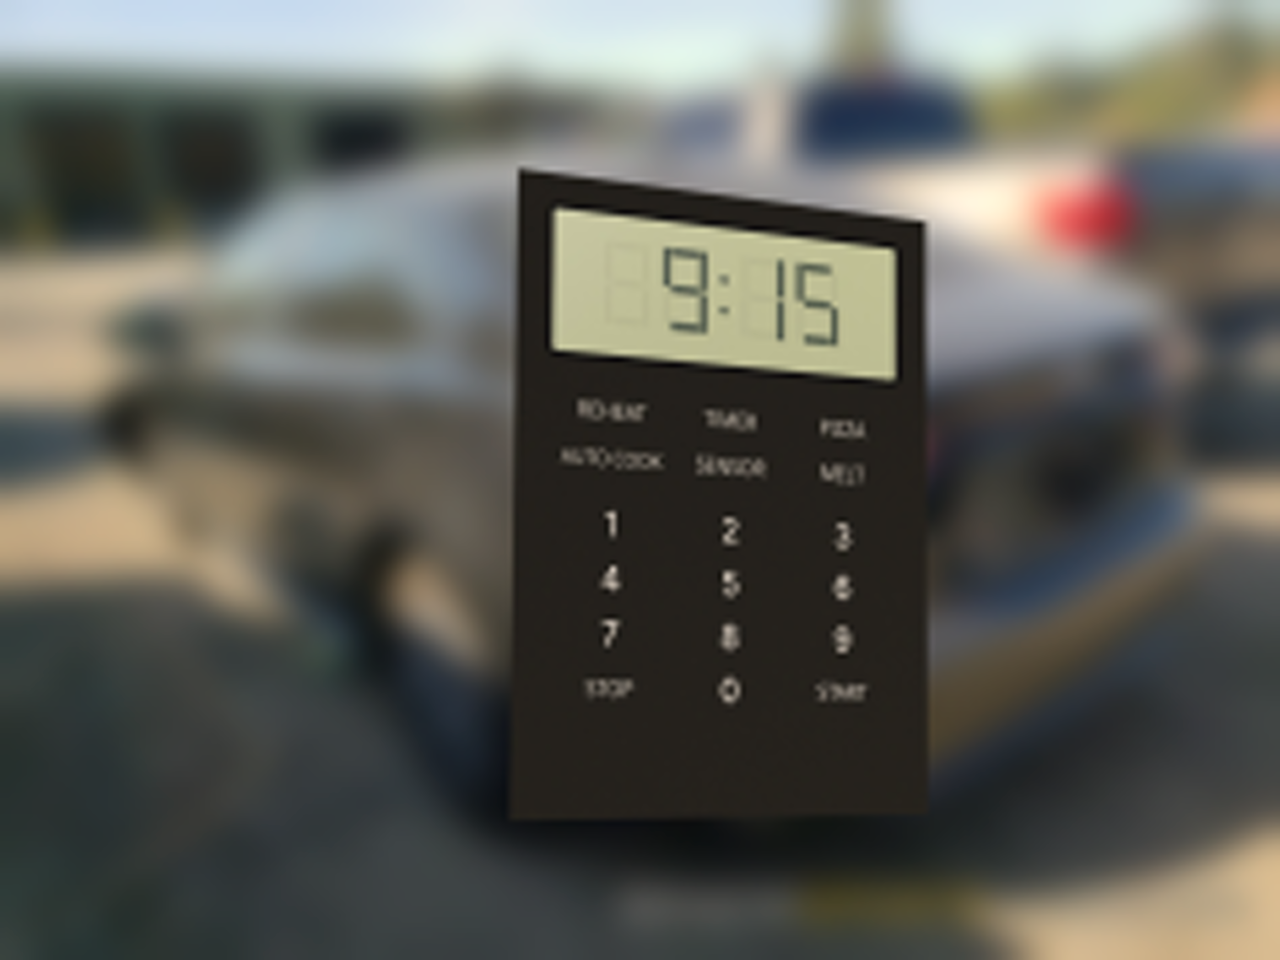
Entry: 9 h 15 min
